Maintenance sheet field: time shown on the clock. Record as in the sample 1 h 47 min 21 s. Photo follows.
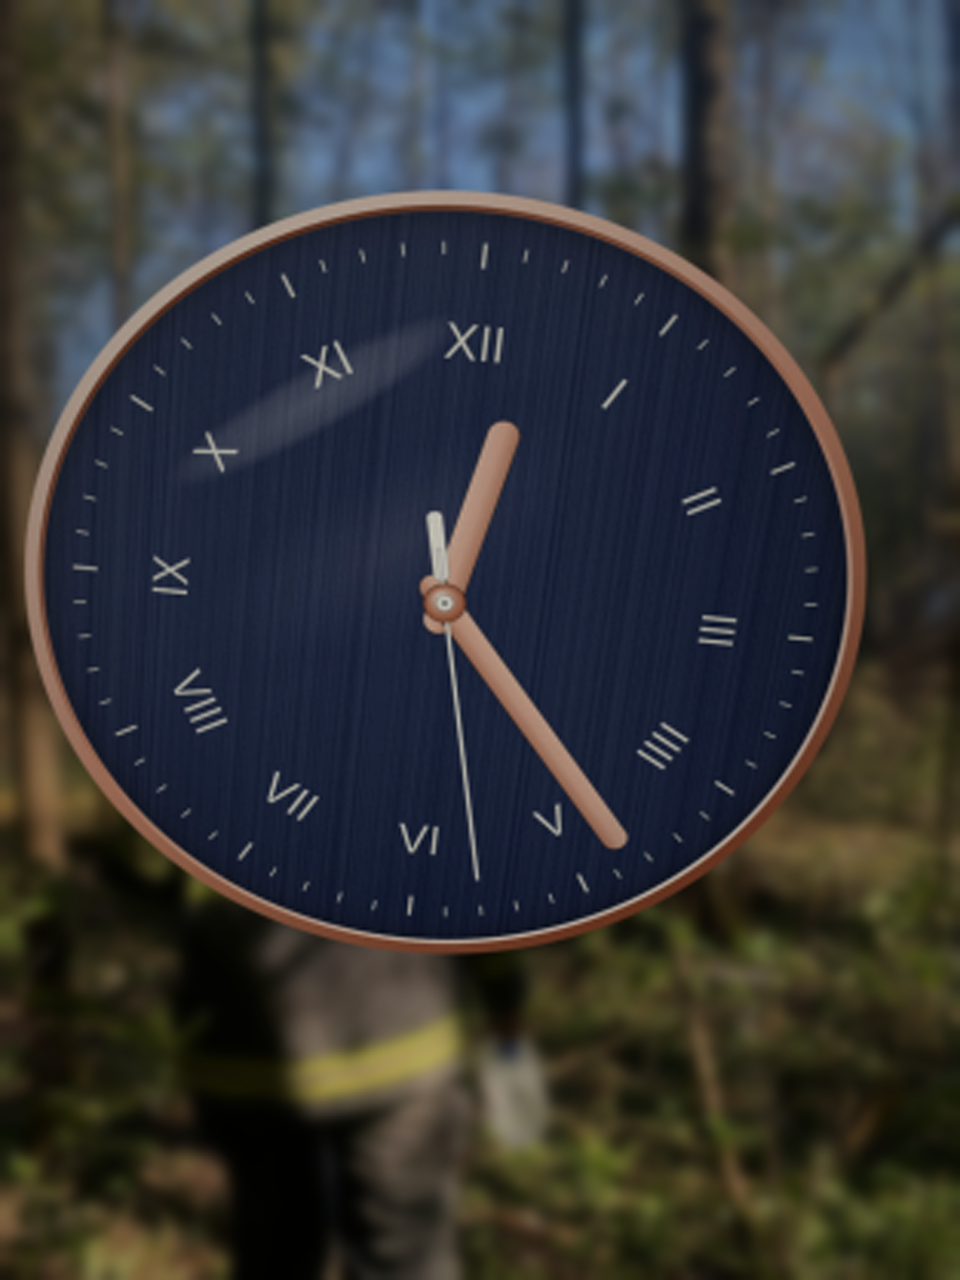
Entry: 12 h 23 min 28 s
